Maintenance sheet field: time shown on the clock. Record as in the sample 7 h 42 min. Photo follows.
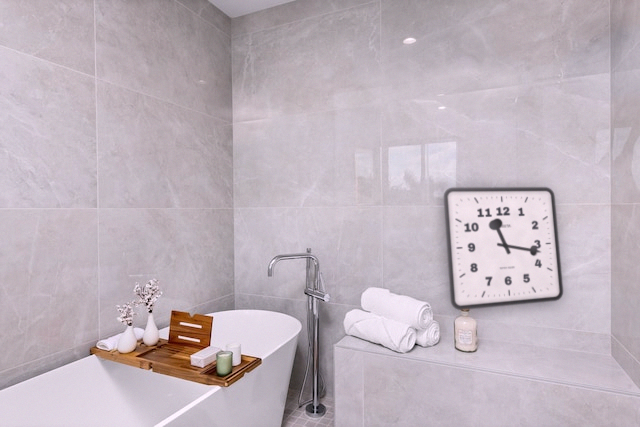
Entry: 11 h 17 min
